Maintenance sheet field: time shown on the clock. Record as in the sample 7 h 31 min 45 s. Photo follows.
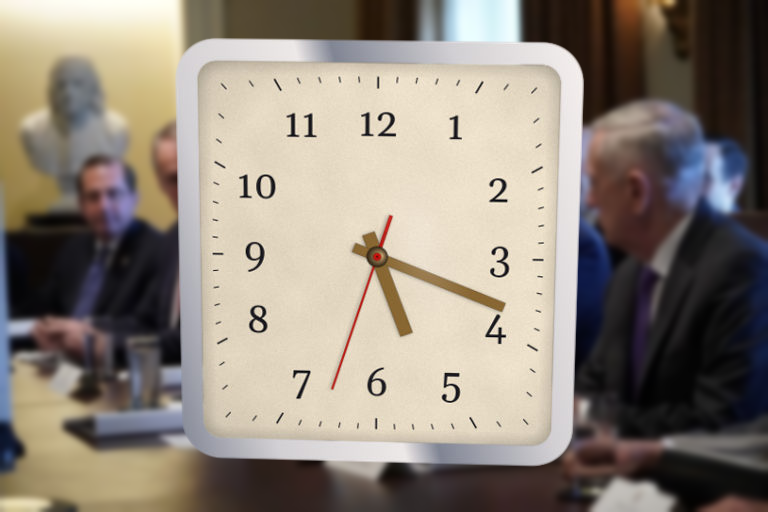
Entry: 5 h 18 min 33 s
